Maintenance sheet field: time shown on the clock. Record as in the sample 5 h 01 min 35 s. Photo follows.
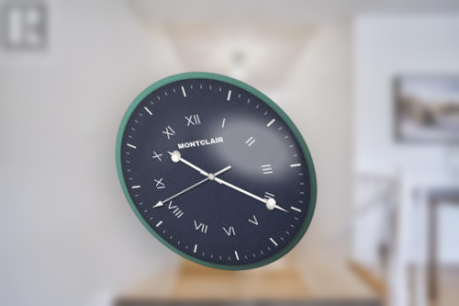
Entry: 10 h 20 min 42 s
